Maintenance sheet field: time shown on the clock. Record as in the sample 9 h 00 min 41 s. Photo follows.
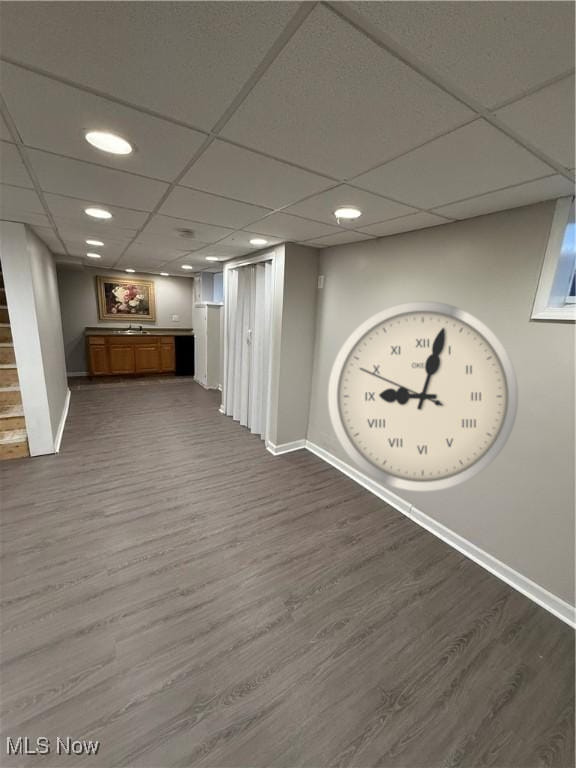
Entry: 9 h 02 min 49 s
